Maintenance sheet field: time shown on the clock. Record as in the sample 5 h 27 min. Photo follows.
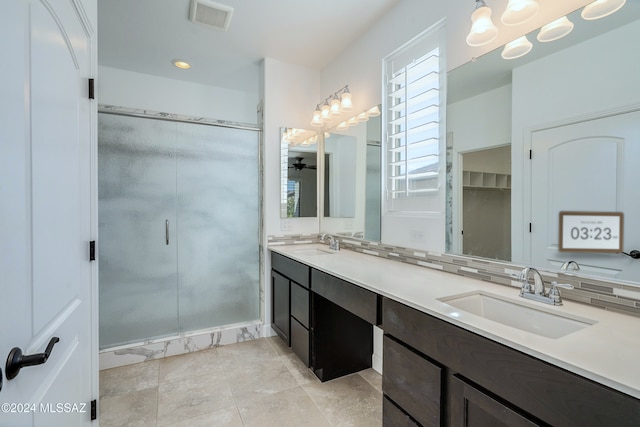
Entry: 3 h 23 min
